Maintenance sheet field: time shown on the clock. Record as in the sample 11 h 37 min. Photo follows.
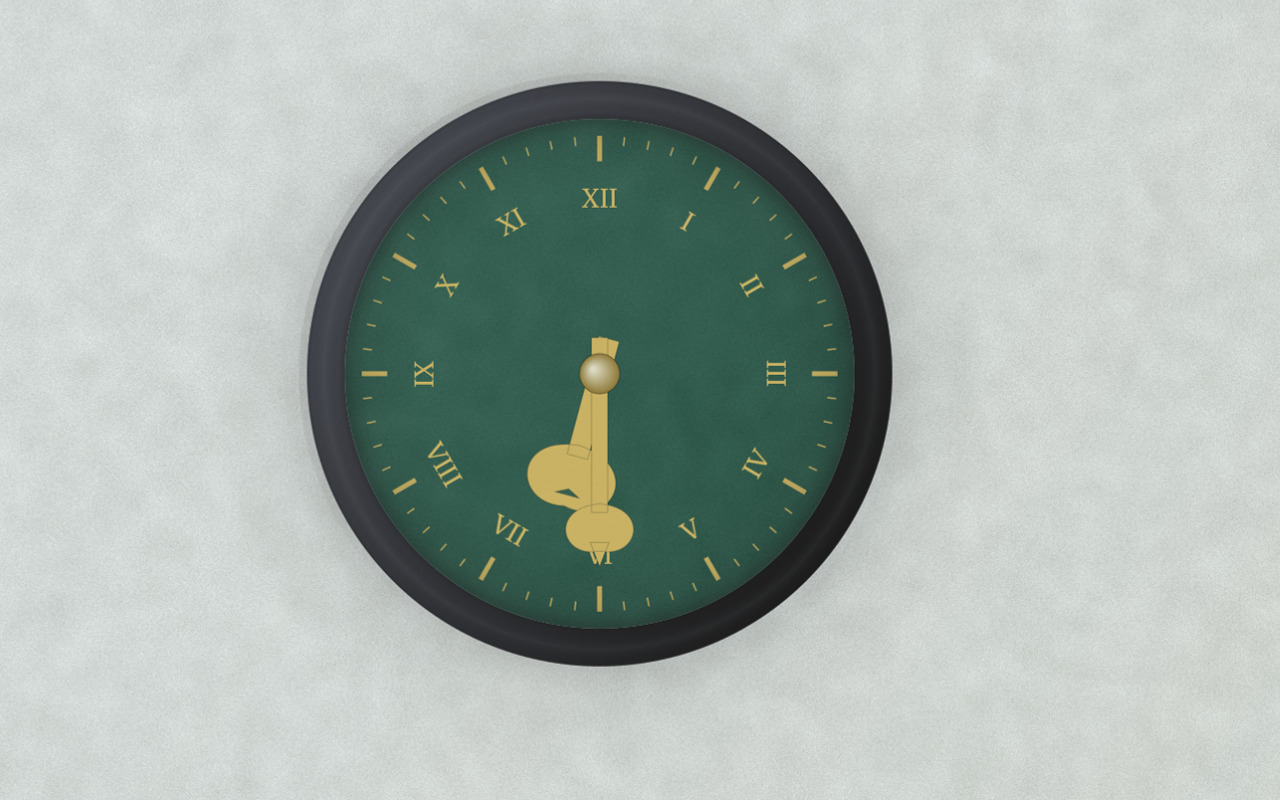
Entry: 6 h 30 min
